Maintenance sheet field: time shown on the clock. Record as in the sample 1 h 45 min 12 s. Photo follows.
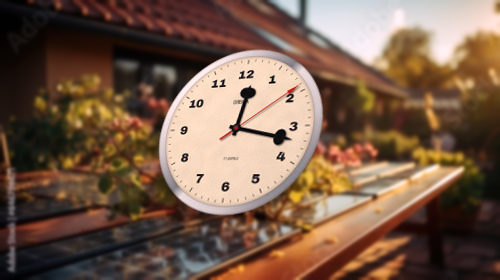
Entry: 12 h 17 min 09 s
